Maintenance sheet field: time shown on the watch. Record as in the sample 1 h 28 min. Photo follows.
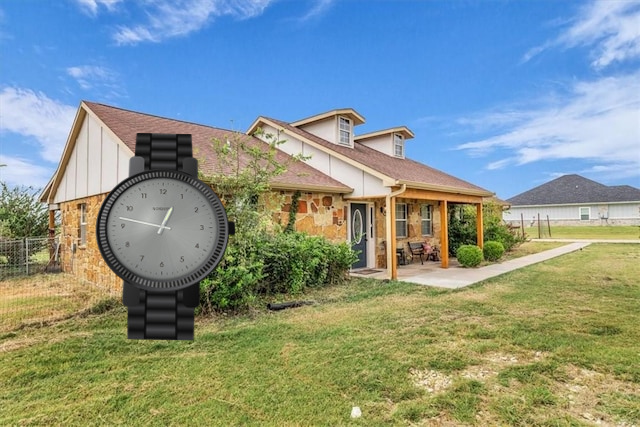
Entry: 12 h 47 min
